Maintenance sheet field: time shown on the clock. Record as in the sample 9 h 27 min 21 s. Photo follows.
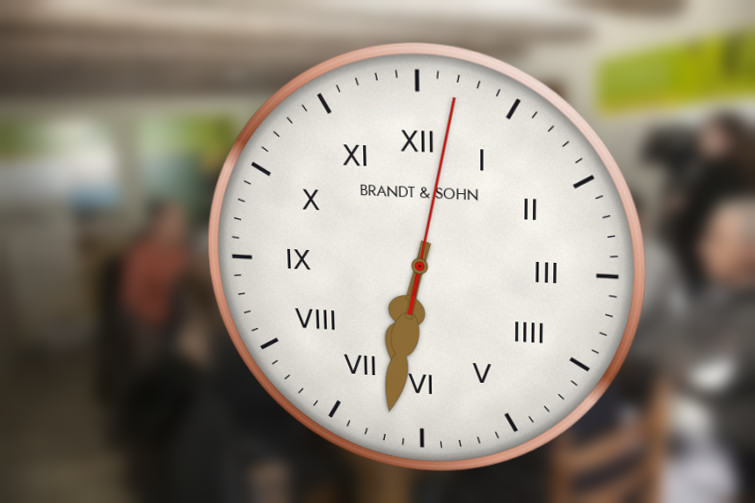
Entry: 6 h 32 min 02 s
